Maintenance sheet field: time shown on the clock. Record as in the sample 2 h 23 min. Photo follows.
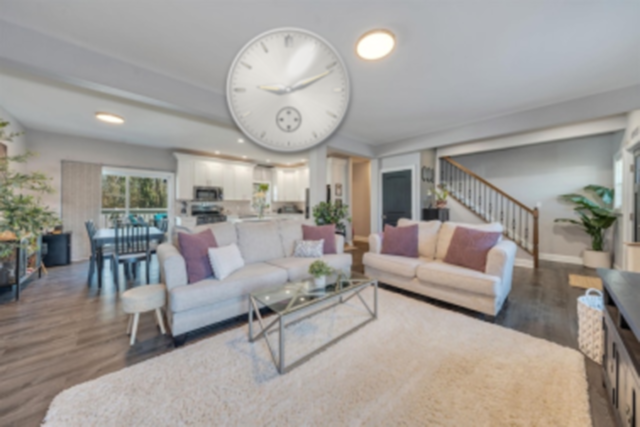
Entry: 9 h 11 min
